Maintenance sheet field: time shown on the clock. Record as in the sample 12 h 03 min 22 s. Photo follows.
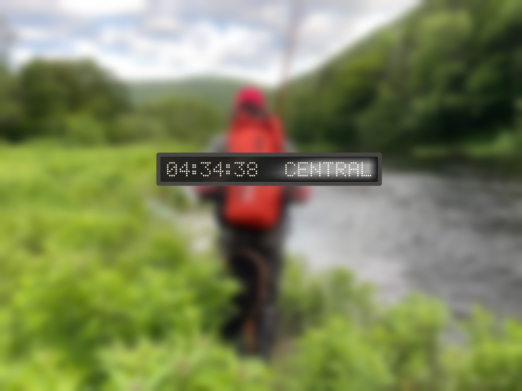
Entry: 4 h 34 min 38 s
